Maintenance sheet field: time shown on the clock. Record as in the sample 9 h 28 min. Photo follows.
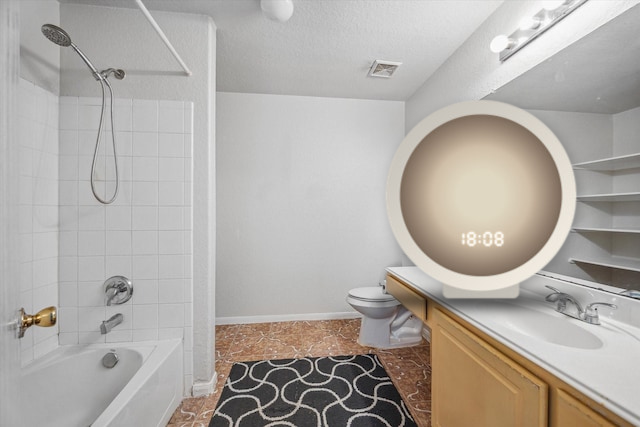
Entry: 18 h 08 min
